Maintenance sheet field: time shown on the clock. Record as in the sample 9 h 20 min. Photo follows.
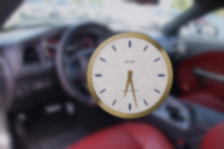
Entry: 6 h 28 min
